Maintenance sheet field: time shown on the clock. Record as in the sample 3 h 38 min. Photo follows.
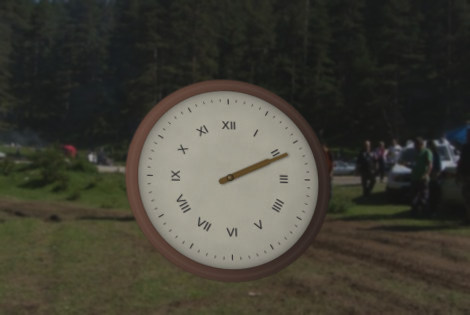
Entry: 2 h 11 min
